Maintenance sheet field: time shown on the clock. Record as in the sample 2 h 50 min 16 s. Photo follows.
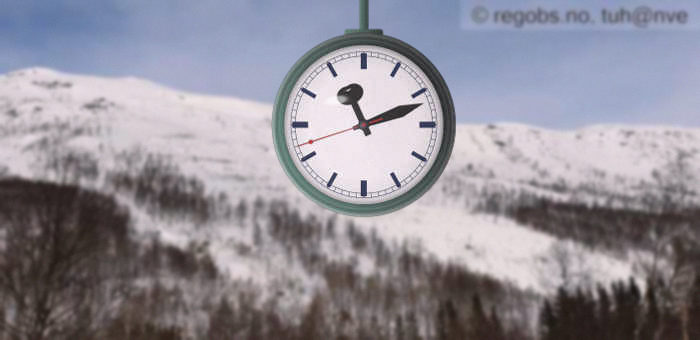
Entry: 11 h 11 min 42 s
